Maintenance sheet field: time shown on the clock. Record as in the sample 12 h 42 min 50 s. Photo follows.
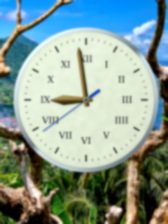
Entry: 8 h 58 min 39 s
